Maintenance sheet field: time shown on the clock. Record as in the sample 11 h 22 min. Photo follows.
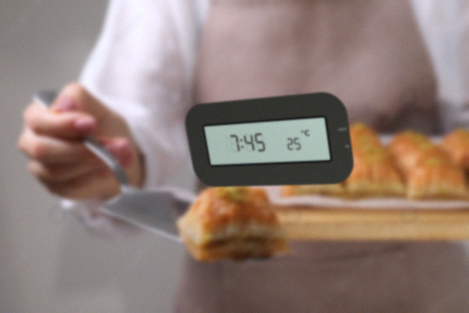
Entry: 7 h 45 min
